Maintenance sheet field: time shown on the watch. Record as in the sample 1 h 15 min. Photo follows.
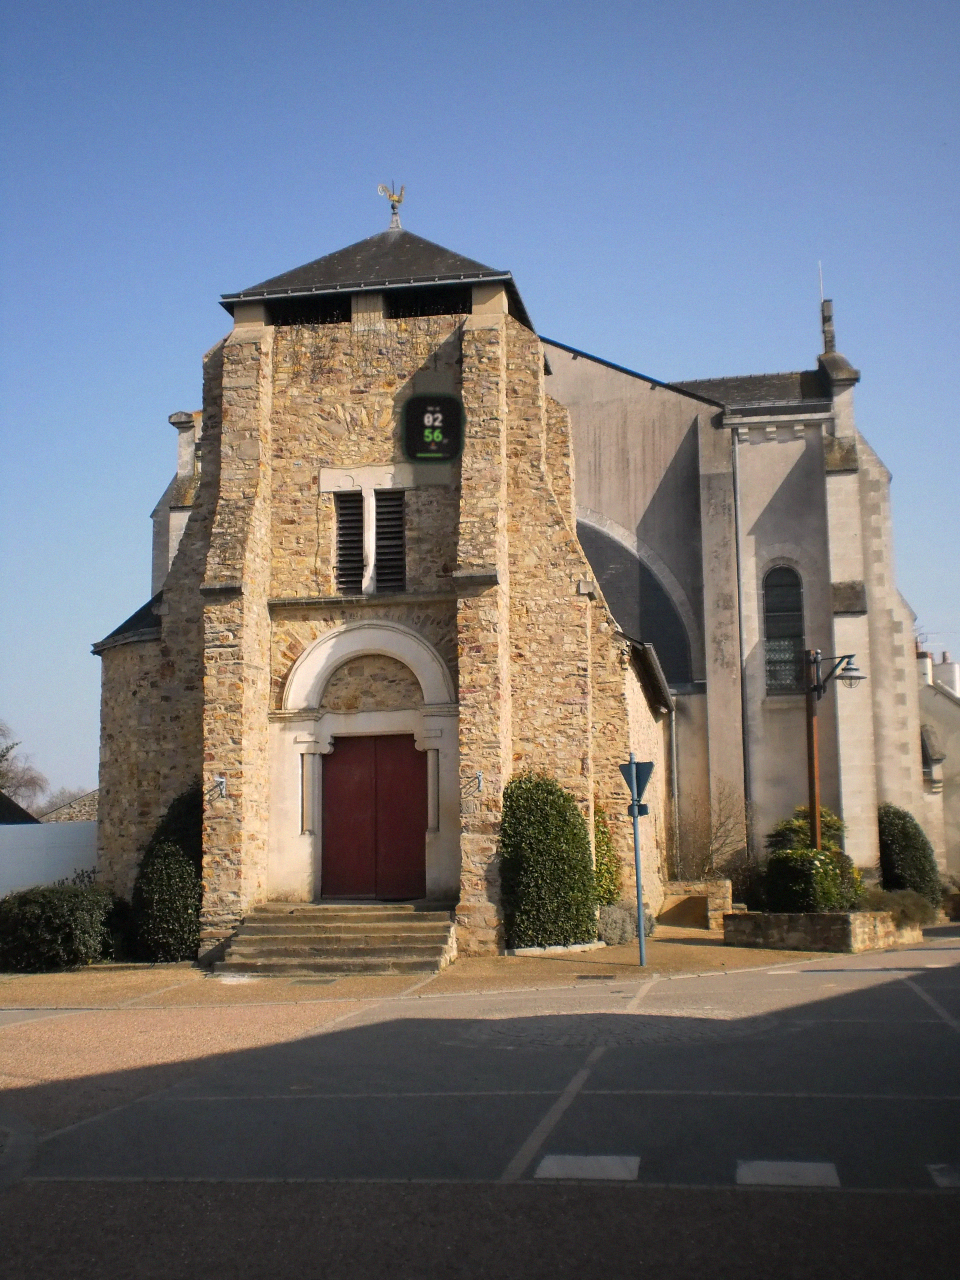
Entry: 2 h 56 min
